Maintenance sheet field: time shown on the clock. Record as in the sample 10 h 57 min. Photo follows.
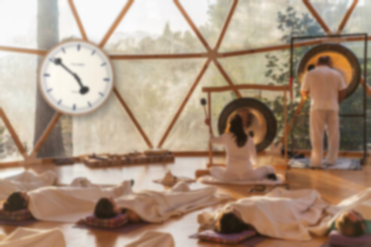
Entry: 4 h 51 min
